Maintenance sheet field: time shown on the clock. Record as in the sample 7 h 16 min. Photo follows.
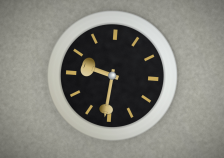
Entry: 9 h 31 min
